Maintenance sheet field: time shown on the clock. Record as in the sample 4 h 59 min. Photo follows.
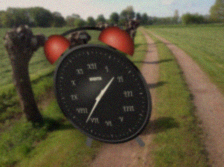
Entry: 1 h 37 min
